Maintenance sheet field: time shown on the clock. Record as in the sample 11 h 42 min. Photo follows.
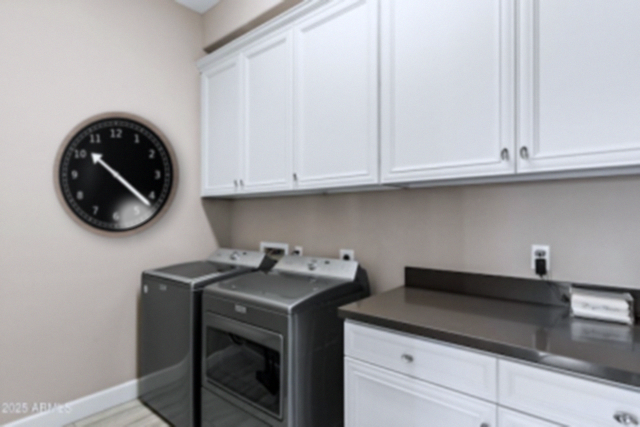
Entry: 10 h 22 min
